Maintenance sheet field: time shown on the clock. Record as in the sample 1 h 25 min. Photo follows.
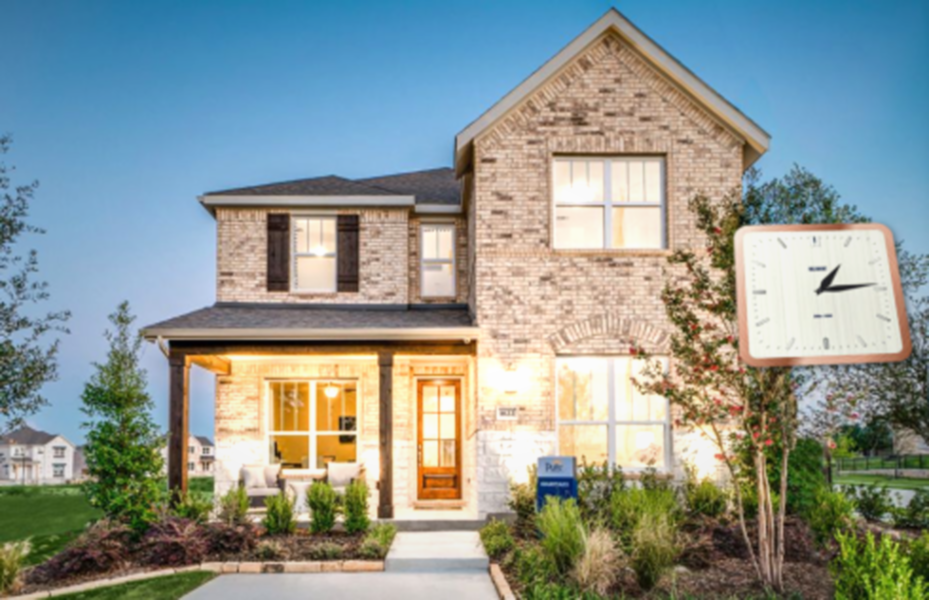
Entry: 1 h 14 min
